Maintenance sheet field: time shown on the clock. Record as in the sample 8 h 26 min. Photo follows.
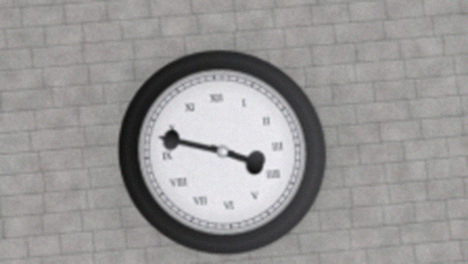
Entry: 3 h 48 min
